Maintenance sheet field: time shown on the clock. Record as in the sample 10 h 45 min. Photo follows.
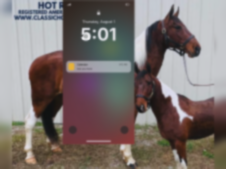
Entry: 5 h 01 min
